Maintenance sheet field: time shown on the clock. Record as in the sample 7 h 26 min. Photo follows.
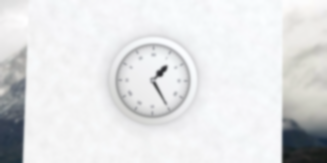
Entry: 1 h 25 min
